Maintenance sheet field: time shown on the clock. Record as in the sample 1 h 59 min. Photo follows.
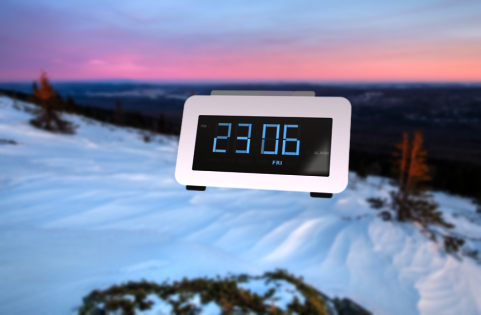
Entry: 23 h 06 min
